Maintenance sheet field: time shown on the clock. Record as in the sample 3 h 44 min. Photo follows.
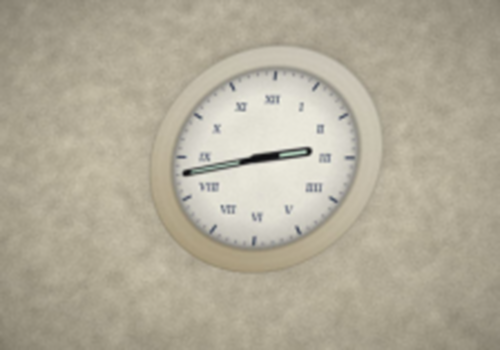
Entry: 2 h 43 min
